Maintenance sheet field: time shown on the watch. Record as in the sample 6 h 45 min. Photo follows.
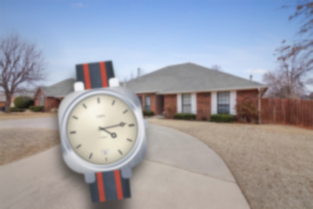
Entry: 4 h 14 min
